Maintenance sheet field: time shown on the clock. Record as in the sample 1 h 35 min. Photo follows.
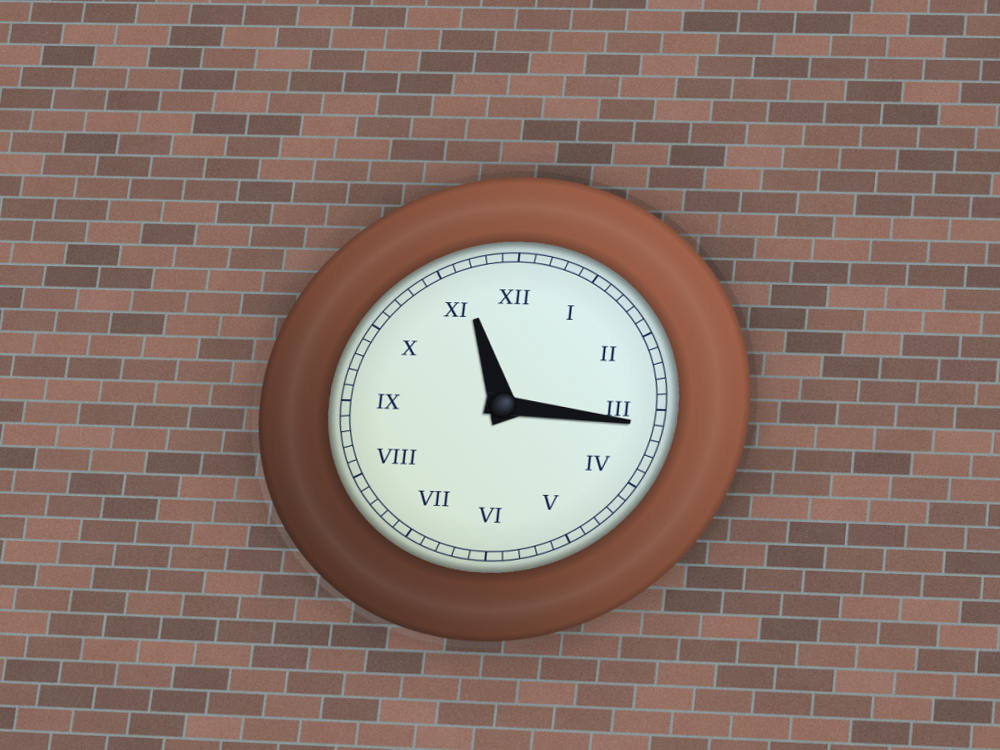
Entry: 11 h 16 min
